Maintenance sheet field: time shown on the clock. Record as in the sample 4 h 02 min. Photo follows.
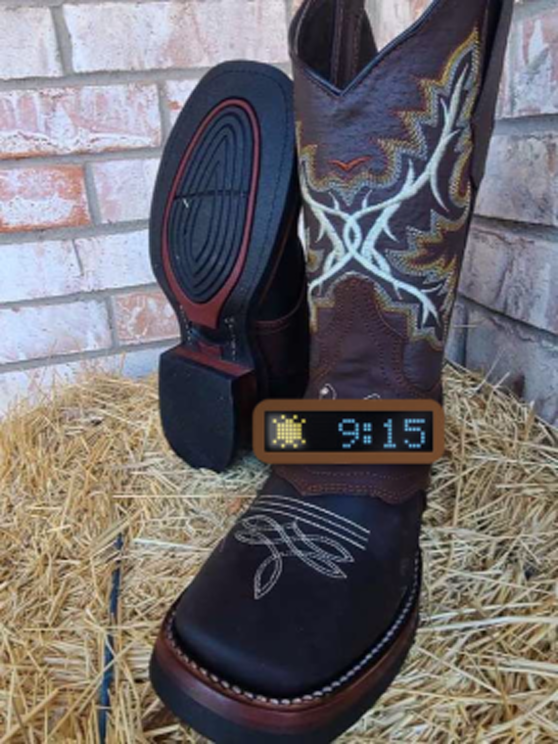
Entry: 9 h 15 min
